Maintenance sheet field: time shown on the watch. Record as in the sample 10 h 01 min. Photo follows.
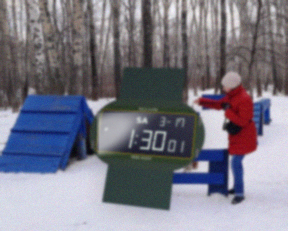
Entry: 1 h 30 min
